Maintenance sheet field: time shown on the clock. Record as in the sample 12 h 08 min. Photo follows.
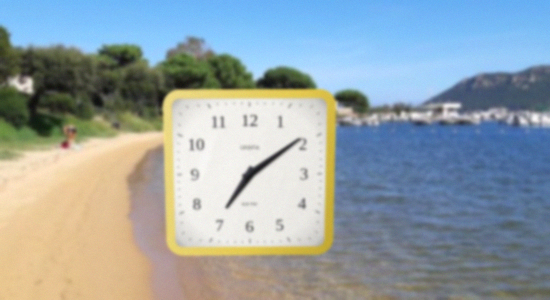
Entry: 7 h 09 min
